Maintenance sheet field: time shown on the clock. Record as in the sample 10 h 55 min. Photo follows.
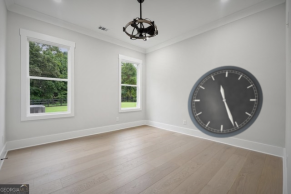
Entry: 11 h 26 min
